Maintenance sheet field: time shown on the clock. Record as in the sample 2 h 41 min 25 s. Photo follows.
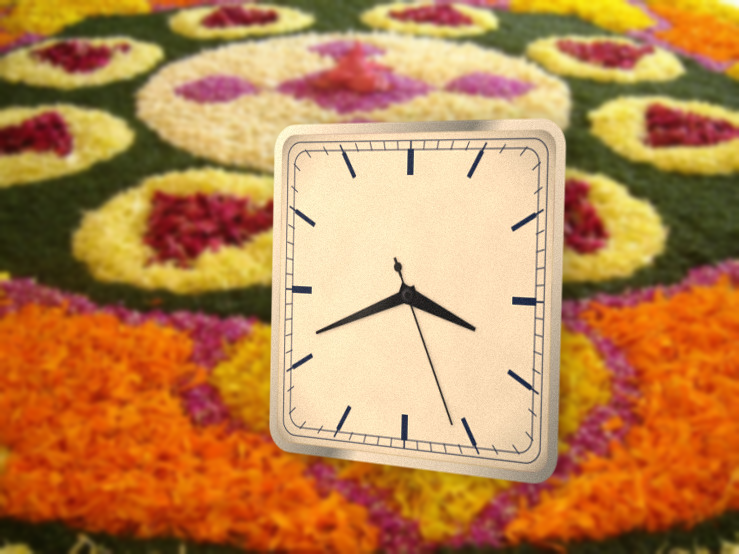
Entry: 3 h 41 min 26 s
